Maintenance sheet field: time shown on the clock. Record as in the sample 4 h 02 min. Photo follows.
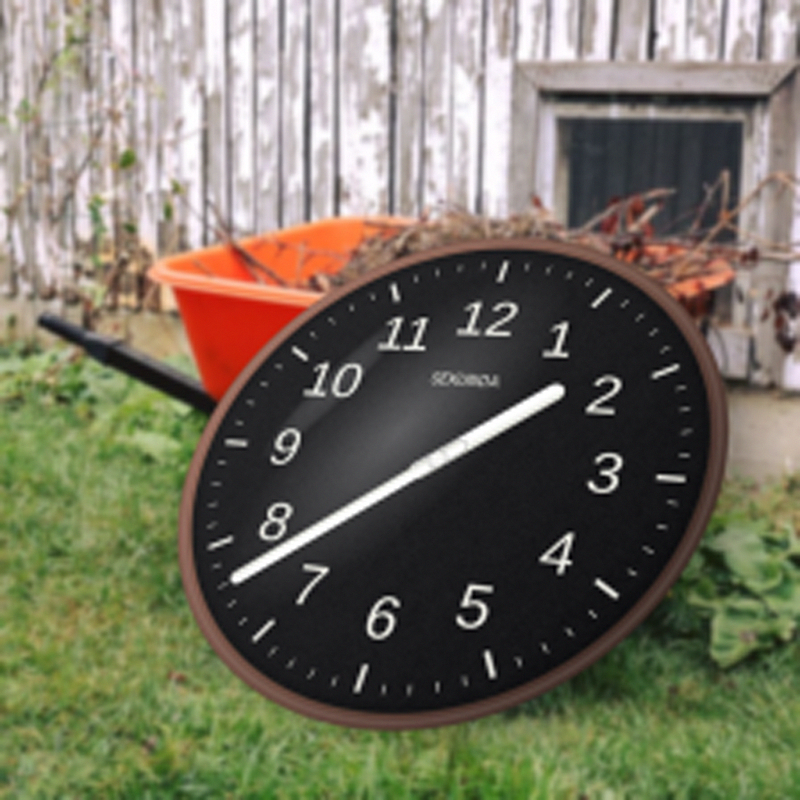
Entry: 1 h 38 min
